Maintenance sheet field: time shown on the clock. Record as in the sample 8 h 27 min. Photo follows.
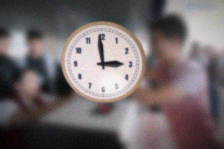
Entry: 2 h 59 min
